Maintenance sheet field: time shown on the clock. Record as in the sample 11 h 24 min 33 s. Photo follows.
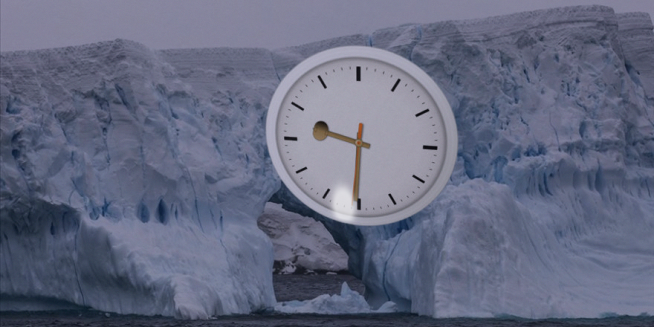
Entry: 9 h 30 min 31 s
